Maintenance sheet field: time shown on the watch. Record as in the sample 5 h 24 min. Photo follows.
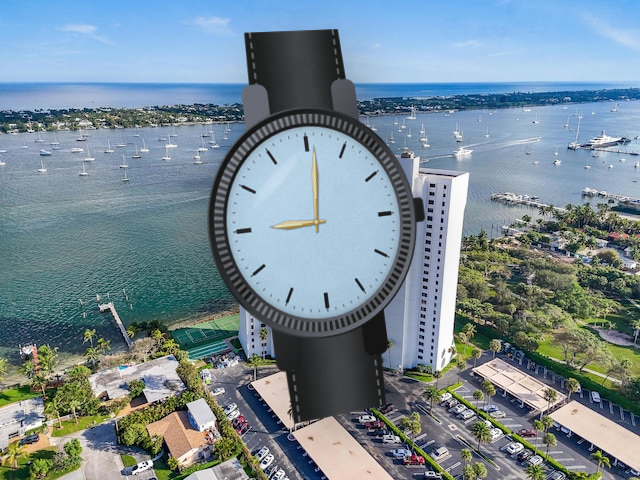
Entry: 9 h 01 min
